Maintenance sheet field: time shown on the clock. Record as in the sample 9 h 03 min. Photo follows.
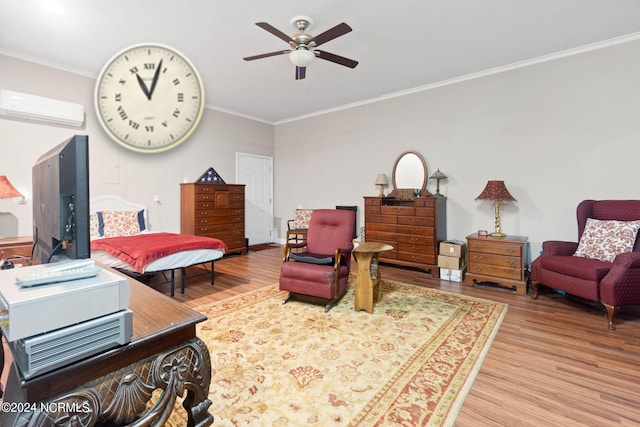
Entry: 11 h 03 min
